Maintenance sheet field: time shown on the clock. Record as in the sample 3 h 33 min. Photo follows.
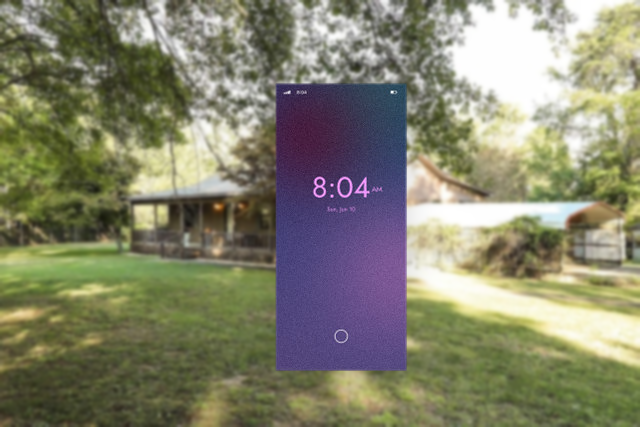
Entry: 8 h 04 min
